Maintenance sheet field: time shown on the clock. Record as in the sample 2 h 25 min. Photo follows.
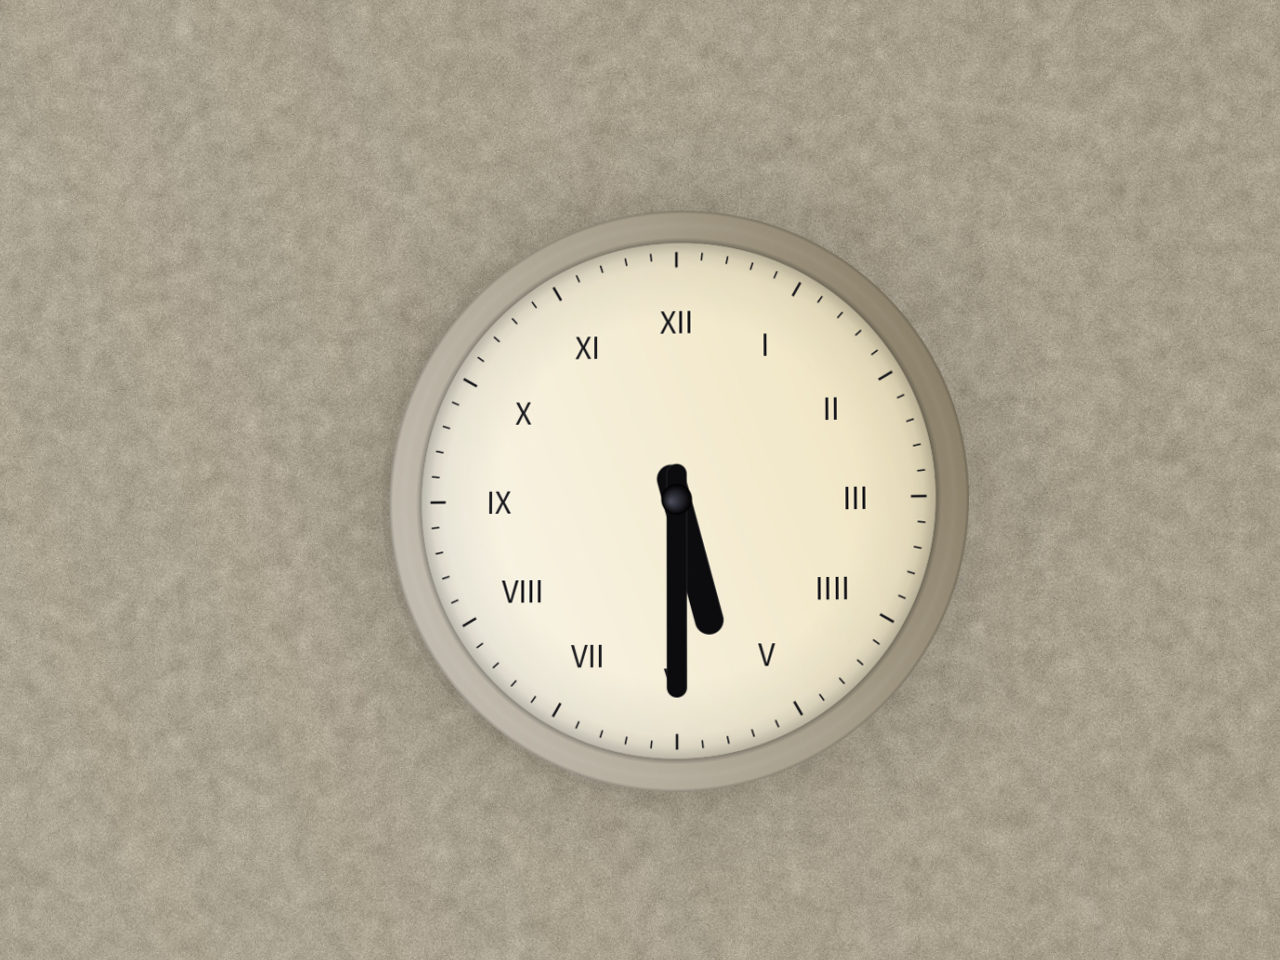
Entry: 5 h 30 min
